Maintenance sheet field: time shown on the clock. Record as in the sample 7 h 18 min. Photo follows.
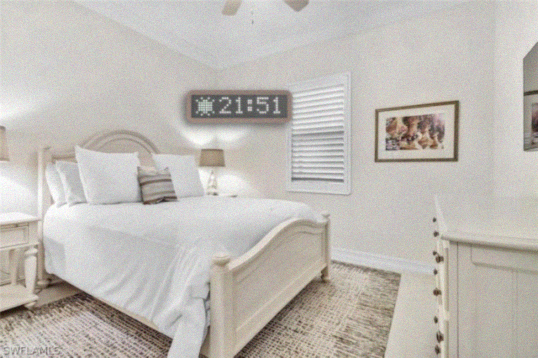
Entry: 21 h 51 min
